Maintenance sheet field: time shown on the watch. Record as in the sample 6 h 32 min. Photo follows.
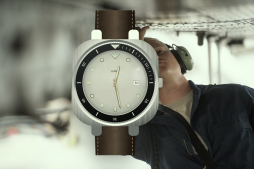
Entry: 12 h 28 min
